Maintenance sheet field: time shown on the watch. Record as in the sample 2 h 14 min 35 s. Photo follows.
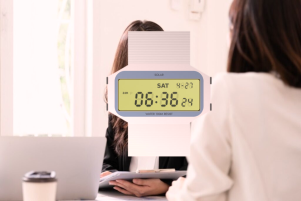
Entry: 6 h 36 min 24 s
